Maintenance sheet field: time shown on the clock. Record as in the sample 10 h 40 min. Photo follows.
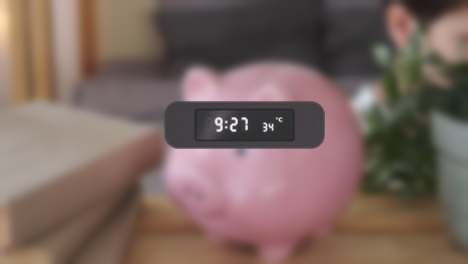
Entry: 9 h 27 min
